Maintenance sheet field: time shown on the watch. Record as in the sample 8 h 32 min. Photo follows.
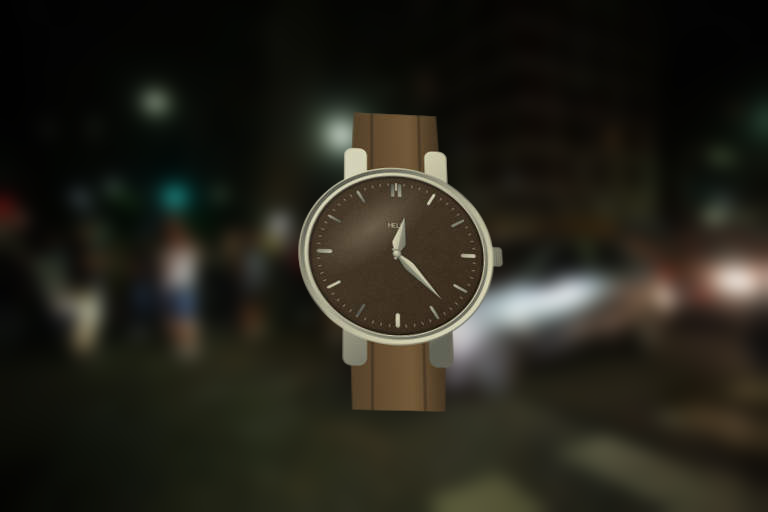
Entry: 12 h 23 min
